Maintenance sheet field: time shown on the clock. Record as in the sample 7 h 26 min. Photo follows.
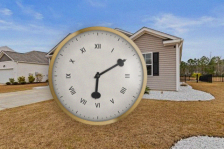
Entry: 6 h 10 min
